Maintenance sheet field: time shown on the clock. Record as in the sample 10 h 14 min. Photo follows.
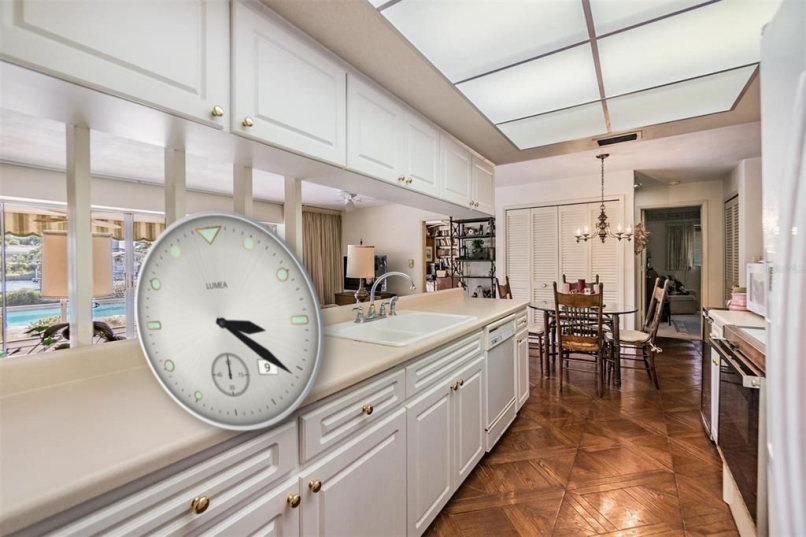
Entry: 3 h 21 min
